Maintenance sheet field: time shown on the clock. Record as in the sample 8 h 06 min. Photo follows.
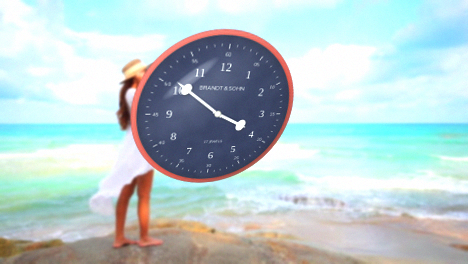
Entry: 3 h 51 min
